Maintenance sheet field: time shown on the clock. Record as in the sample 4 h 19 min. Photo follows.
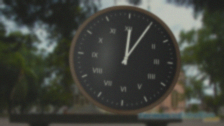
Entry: 12 h 05 min
